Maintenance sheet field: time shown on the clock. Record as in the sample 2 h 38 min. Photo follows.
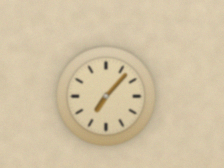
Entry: 7 h 07 min
